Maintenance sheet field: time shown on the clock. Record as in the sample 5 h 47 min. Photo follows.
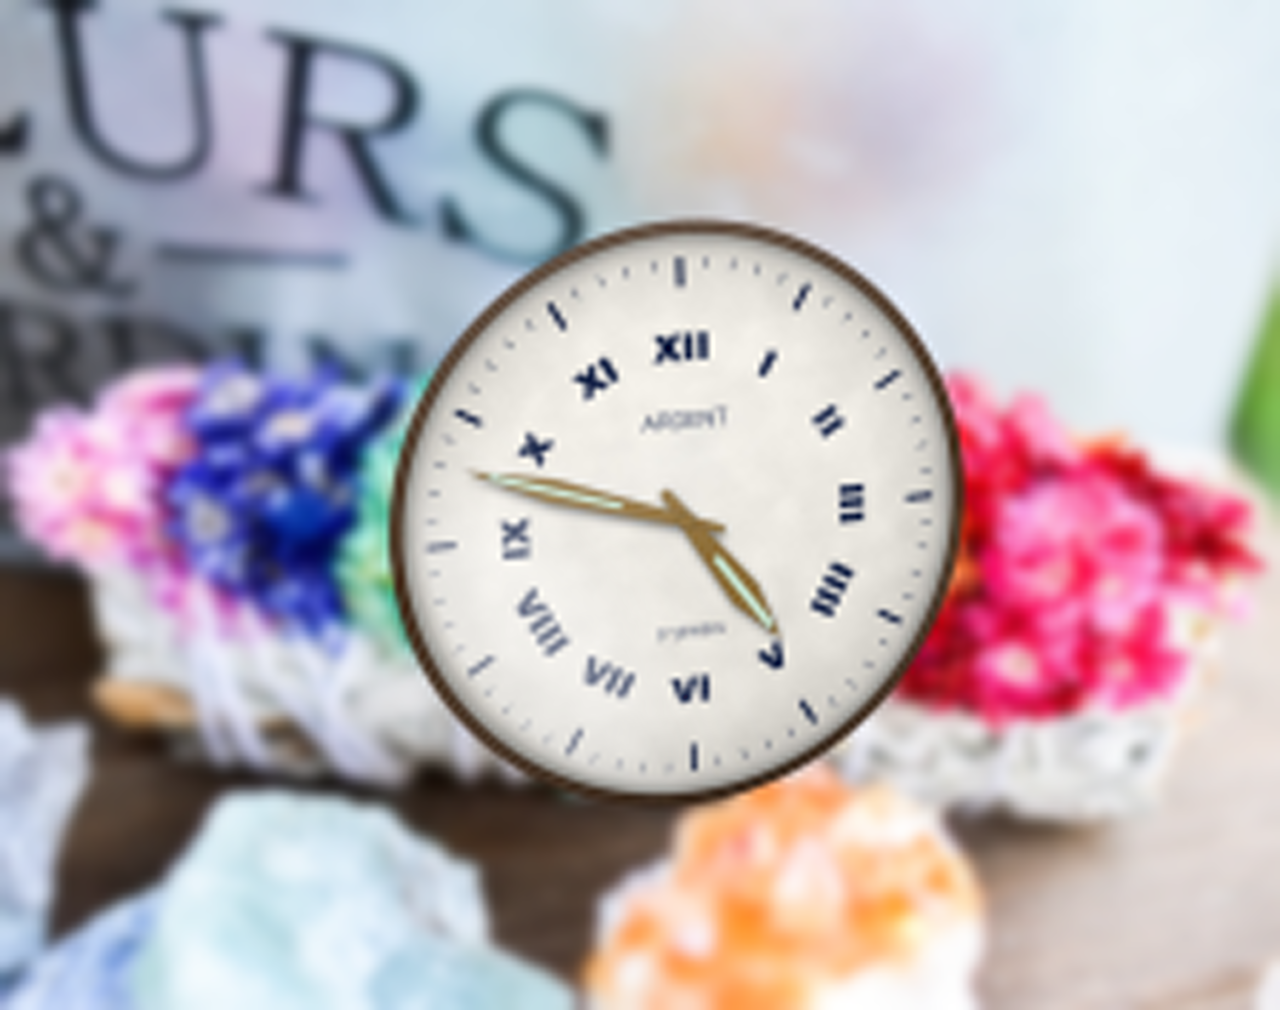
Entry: 4 h 48 min
